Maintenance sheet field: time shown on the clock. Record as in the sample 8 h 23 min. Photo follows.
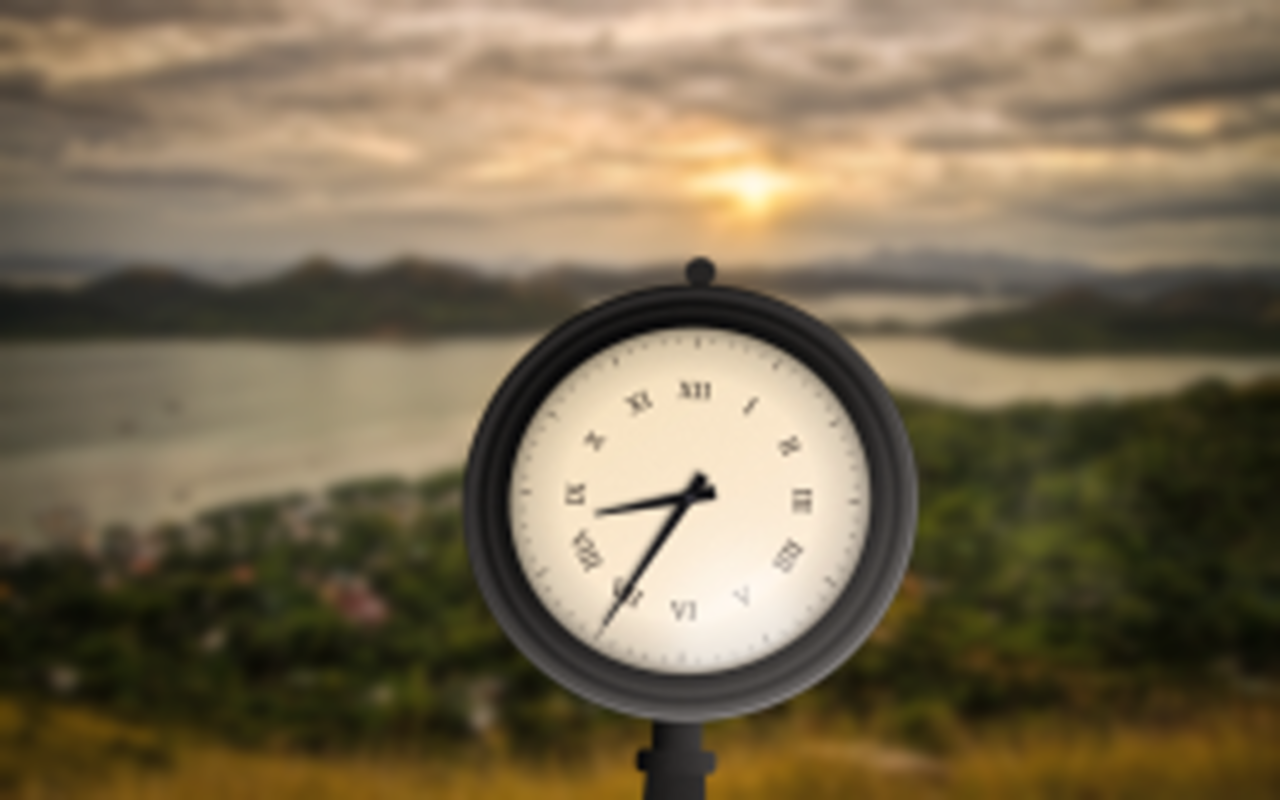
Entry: 8 h 35 min
